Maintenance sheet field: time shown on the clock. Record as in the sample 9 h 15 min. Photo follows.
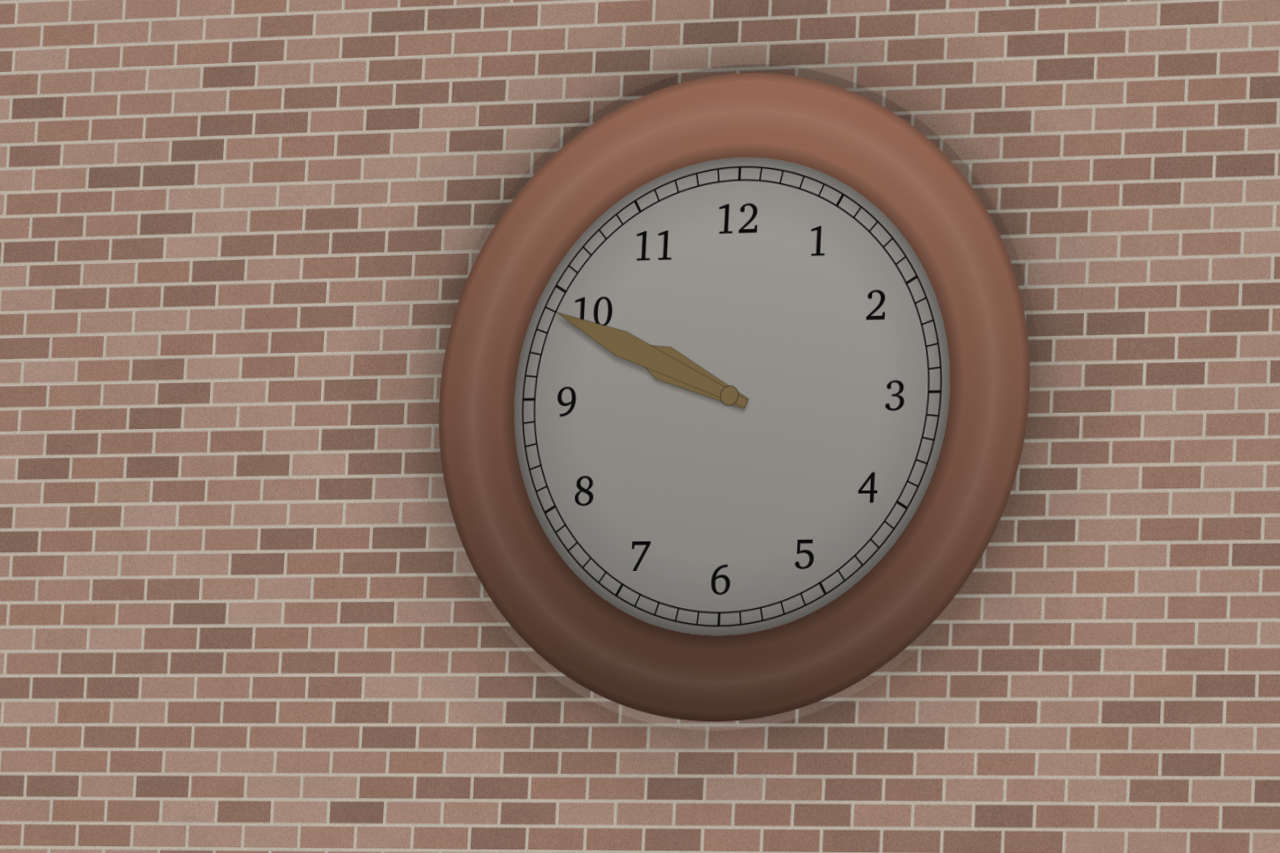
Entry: 9 h 49 min
